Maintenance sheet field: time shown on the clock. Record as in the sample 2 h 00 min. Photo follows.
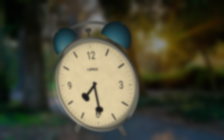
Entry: 7 h 29 min
